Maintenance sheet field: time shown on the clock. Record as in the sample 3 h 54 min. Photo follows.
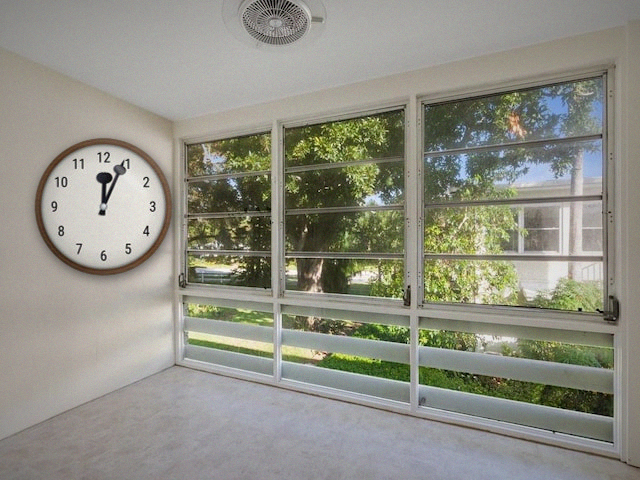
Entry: 12 h 04 min
